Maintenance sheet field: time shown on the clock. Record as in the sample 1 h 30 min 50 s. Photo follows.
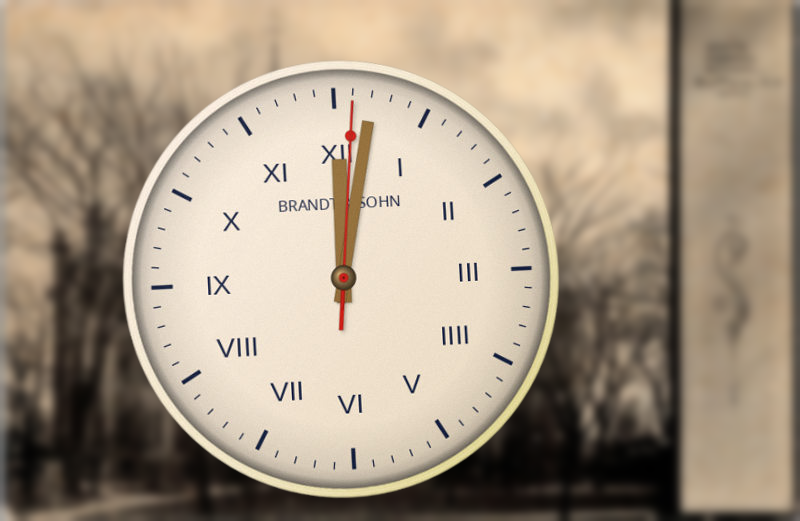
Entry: 12 h 02 min 01 s
